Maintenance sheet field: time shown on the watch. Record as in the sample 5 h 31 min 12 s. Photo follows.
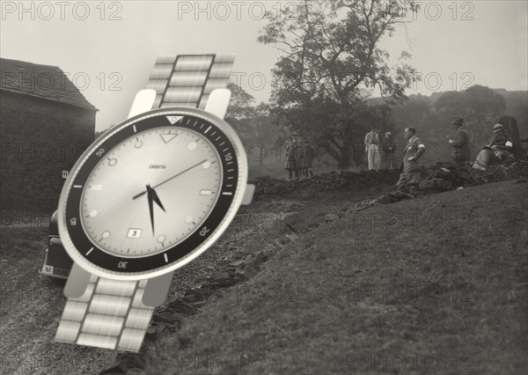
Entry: 4 h 26 min 09 s
